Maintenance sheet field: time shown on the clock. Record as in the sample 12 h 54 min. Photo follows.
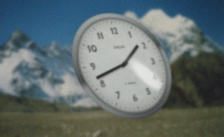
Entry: 1 h 42 min
